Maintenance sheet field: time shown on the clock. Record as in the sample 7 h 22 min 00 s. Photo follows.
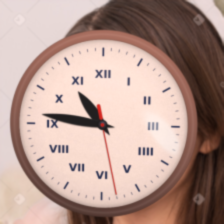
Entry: 10 h 46 min 28 s
